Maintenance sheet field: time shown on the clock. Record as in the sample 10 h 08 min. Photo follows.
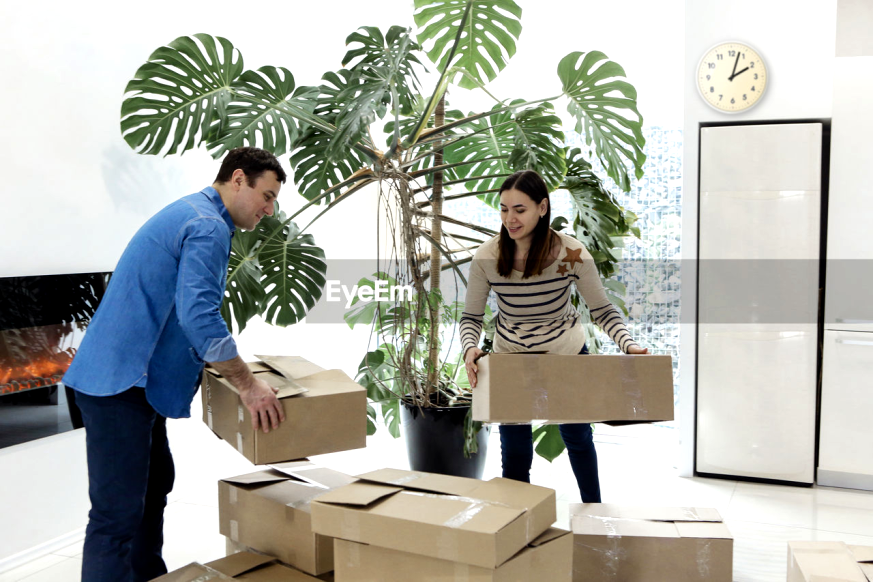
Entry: 2 h 03 min
